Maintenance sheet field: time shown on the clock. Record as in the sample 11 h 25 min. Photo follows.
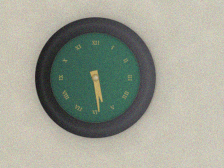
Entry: 5 h 29 min
